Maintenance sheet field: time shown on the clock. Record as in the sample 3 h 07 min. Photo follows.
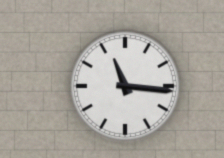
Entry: 11 h 16 min
